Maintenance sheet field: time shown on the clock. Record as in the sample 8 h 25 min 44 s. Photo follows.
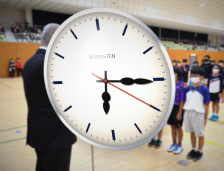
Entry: 6 h 15 min 20 s
